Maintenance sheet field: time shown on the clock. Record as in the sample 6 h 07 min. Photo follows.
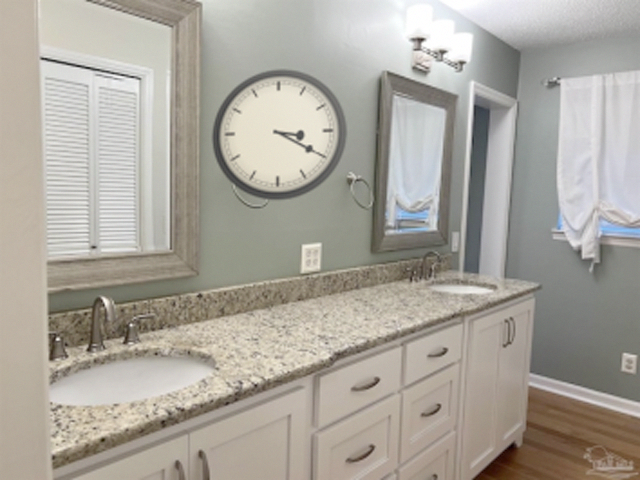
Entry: 3 h 20 min
